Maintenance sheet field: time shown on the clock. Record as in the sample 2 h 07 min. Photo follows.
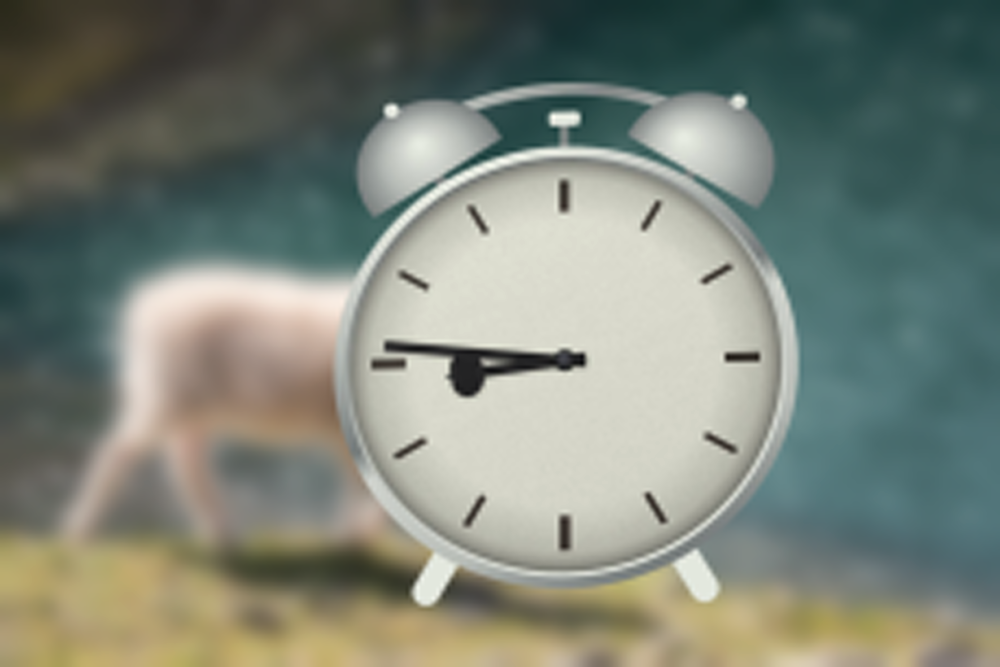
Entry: 8 h 46 min
